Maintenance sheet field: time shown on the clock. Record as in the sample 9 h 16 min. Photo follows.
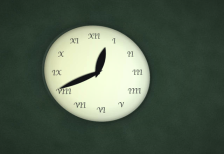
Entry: 12 h 41 min
